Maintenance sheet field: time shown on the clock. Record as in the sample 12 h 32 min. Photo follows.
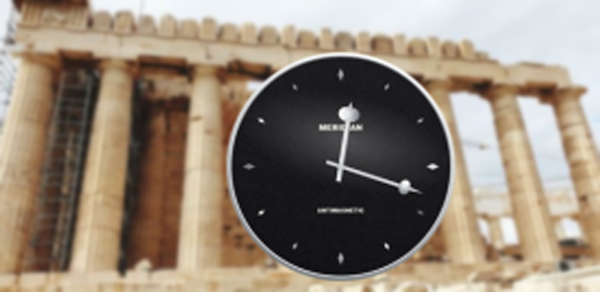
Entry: 12 h 18 min
